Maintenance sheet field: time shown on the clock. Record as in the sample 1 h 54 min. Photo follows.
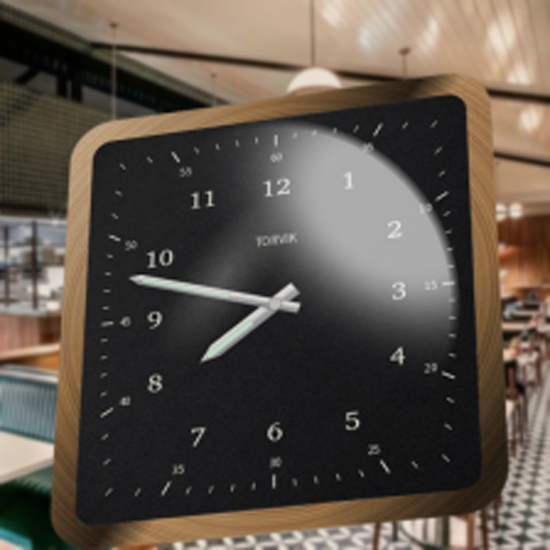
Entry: 7 h 48 min
